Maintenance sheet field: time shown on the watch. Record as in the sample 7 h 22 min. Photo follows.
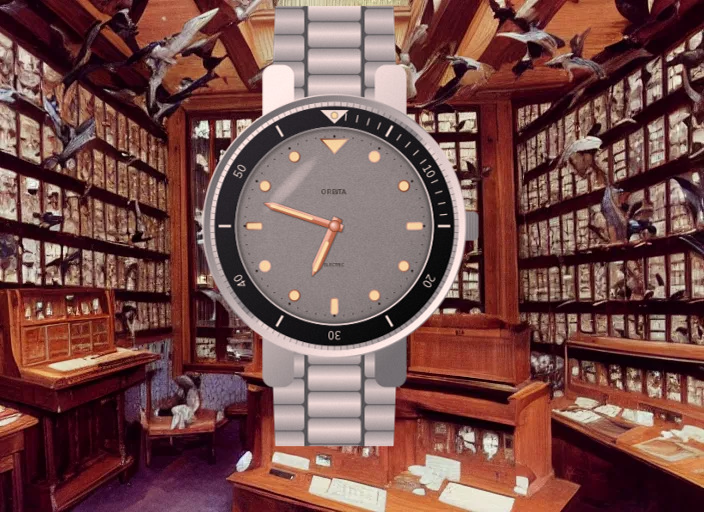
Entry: 6 h 48 min
